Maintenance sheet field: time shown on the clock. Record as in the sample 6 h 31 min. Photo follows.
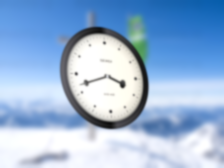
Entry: 3 h 42 min
